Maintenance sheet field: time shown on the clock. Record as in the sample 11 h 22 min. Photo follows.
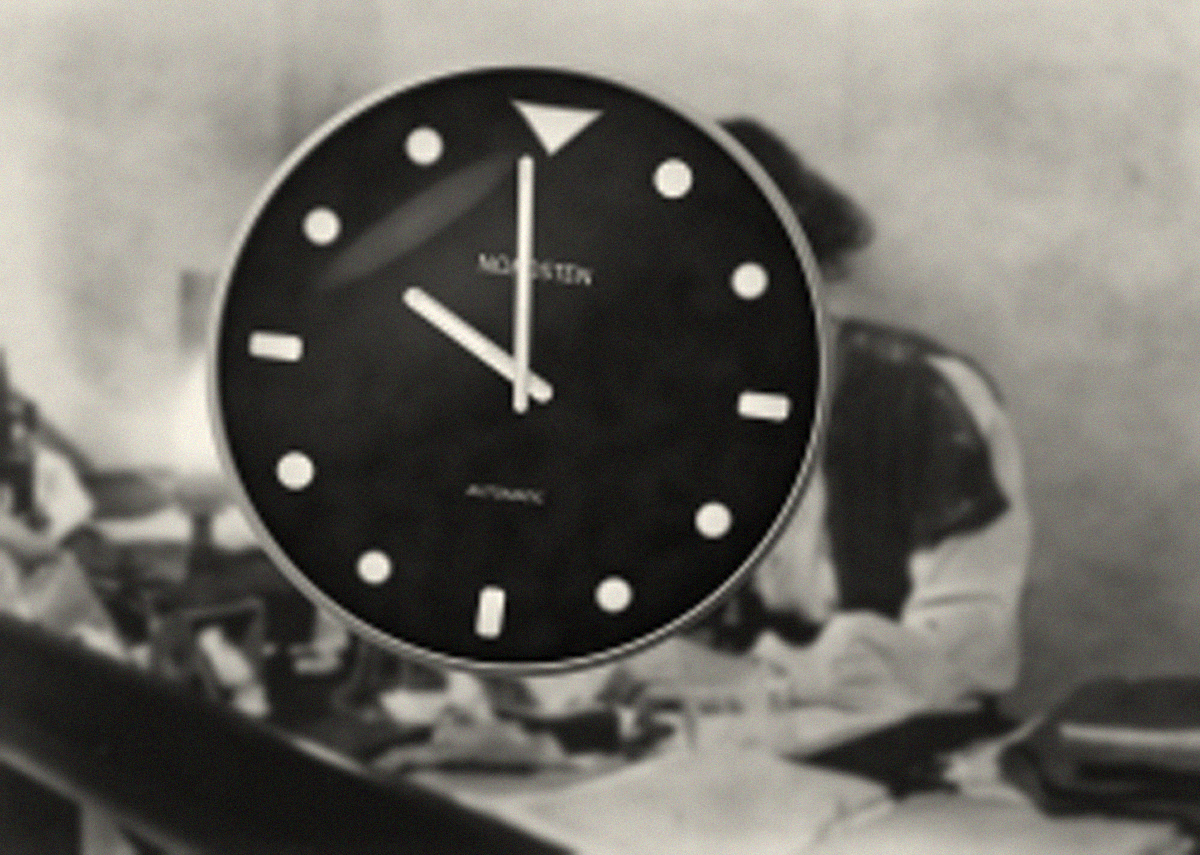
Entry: 9 h 59 min
